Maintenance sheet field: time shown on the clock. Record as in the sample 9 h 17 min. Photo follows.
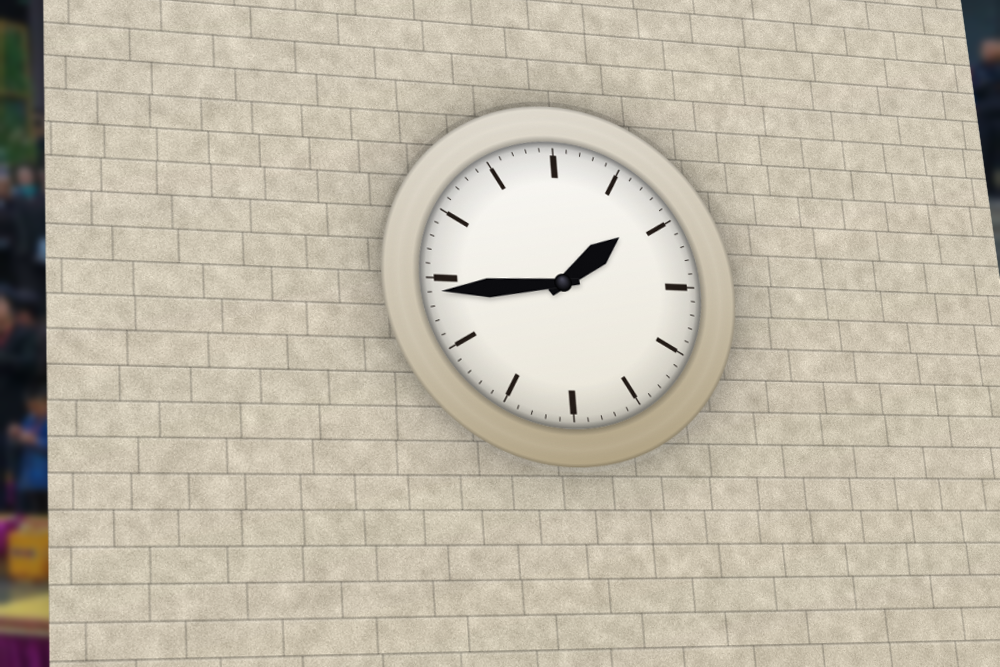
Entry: 1 h 44 min
